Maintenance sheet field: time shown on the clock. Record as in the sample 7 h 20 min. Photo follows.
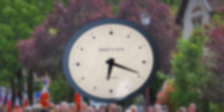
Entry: 6 h 19 min
